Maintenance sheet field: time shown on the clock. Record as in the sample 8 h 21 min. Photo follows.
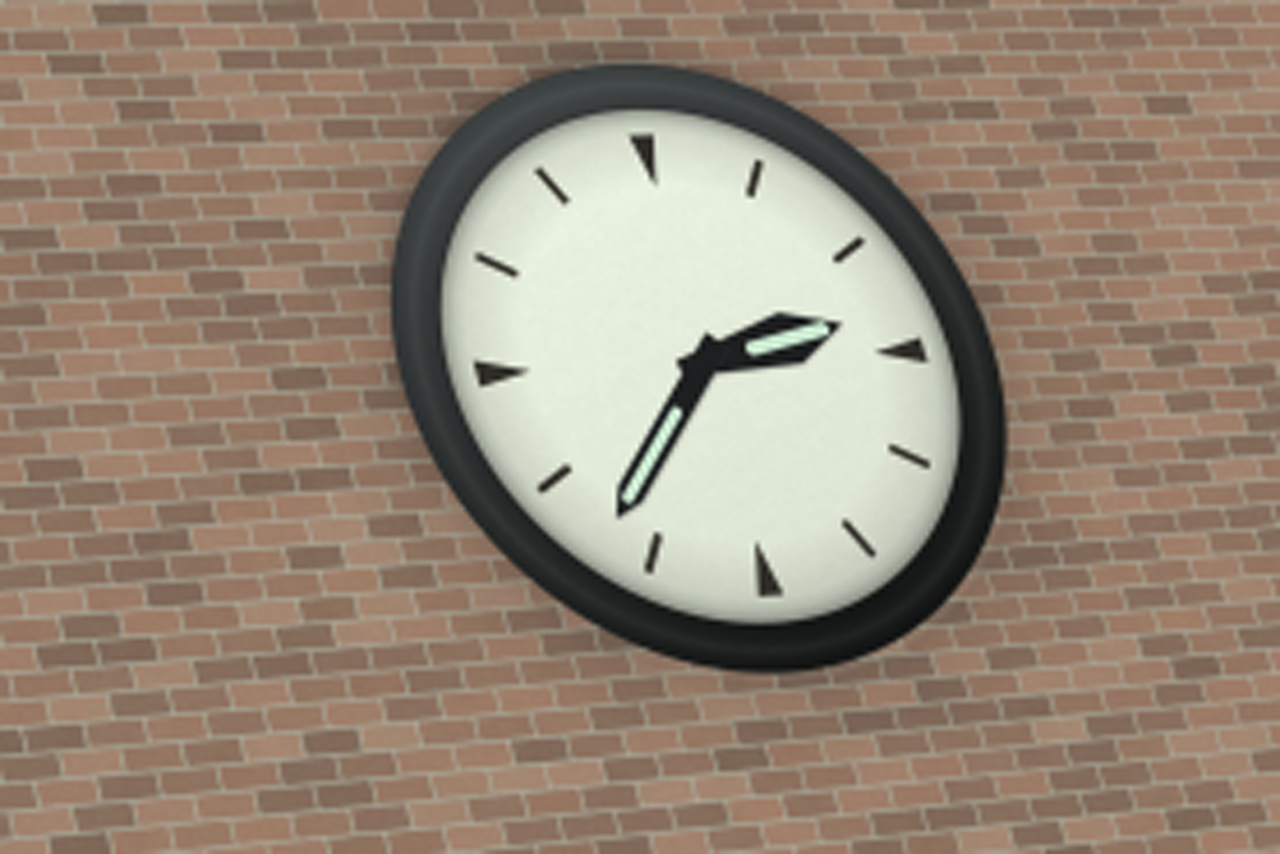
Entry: 2 h 37 min
